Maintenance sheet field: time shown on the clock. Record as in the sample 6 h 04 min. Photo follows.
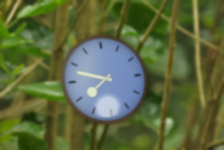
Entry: 7 h 48 min
